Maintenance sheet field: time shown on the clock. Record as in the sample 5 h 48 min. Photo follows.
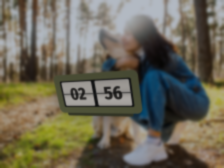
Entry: 2 h 56 min
